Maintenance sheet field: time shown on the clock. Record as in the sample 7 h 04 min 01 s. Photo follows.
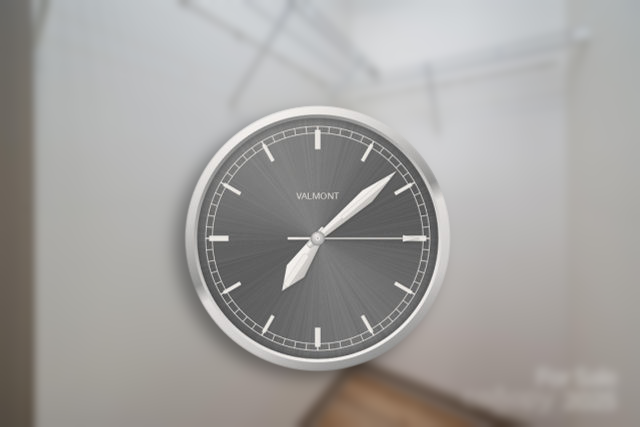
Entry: 7 h 08 min 15 s
